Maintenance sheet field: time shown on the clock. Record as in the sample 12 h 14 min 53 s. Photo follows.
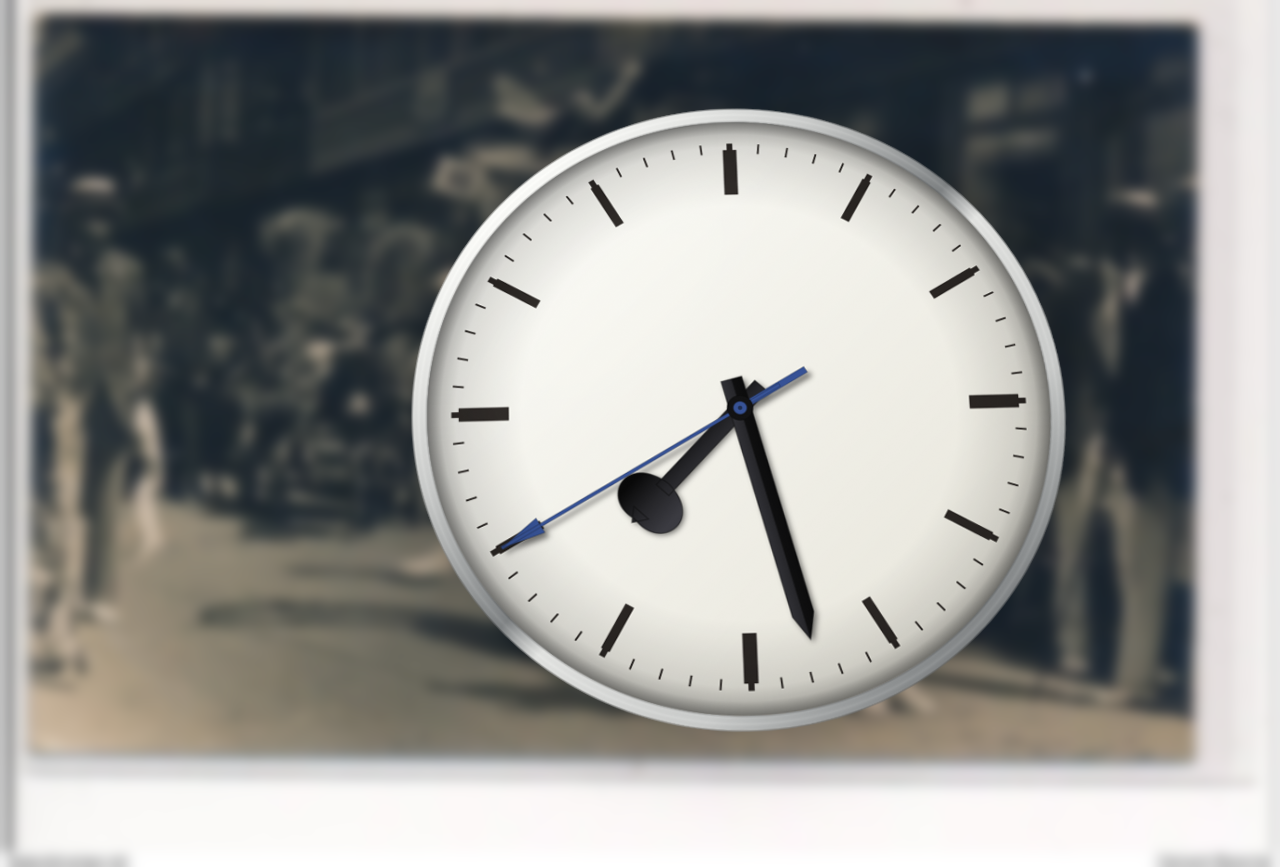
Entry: 7 h 27 min 40 s
